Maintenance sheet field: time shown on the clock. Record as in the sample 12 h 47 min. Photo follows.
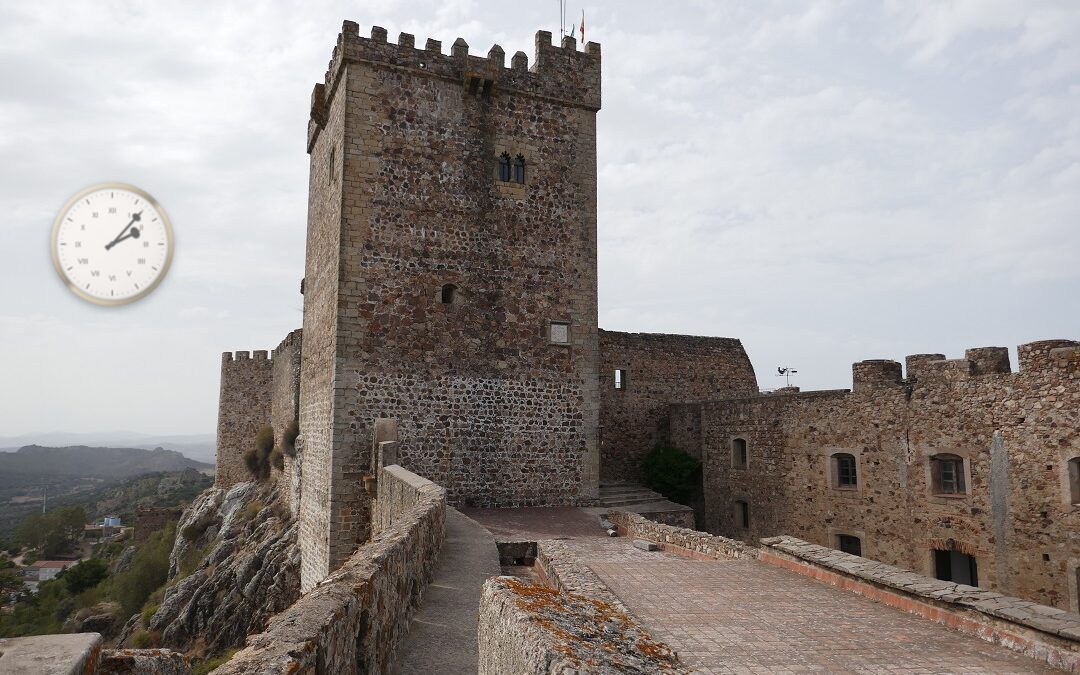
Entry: 2 h 07 min
